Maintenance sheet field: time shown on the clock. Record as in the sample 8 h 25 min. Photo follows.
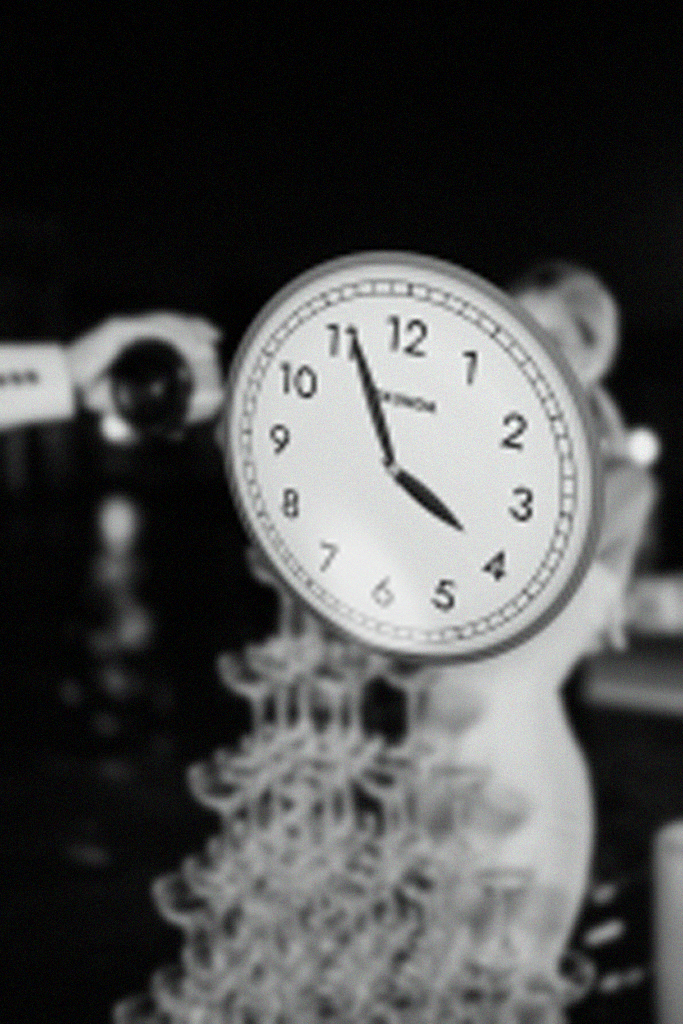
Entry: 3 h 56 min
